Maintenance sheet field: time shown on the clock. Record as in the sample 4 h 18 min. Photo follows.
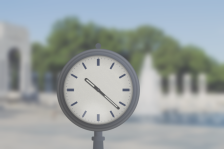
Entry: 10 h 22 min
